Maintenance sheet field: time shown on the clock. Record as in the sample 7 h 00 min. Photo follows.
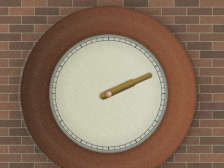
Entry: 2 h 11 min
